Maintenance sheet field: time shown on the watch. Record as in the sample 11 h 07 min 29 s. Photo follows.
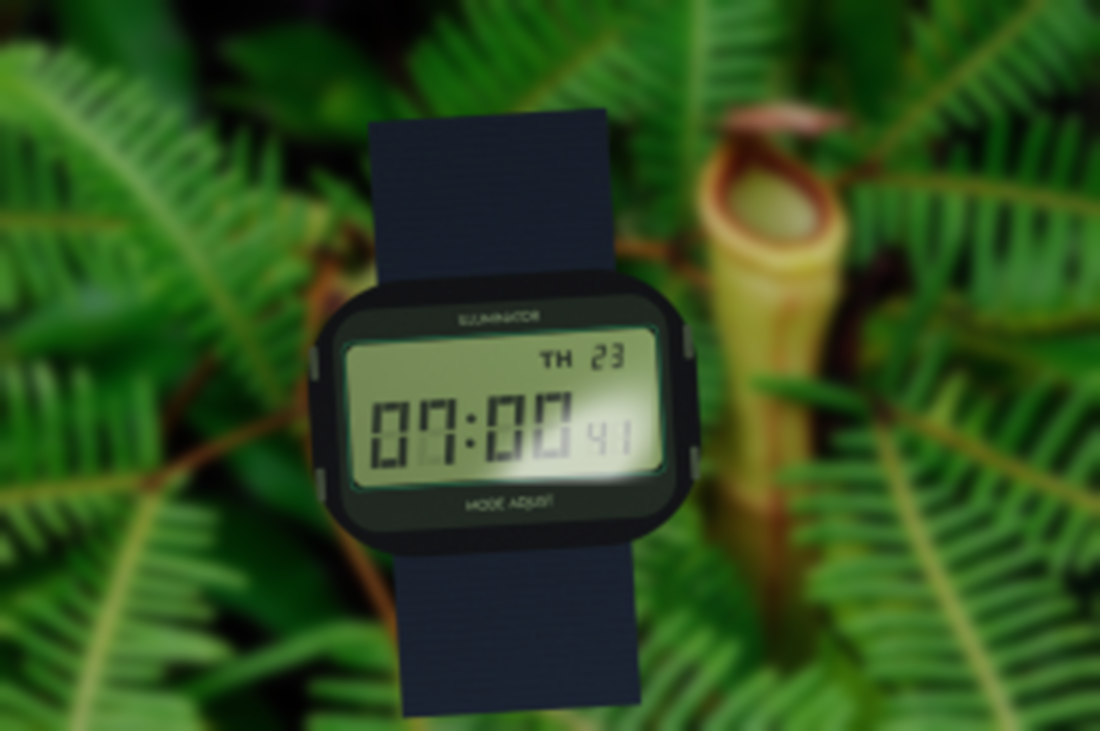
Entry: 7 h 00 min 41 s
